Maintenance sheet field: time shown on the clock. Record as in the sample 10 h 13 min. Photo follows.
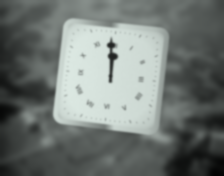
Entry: 11 h 59 min
